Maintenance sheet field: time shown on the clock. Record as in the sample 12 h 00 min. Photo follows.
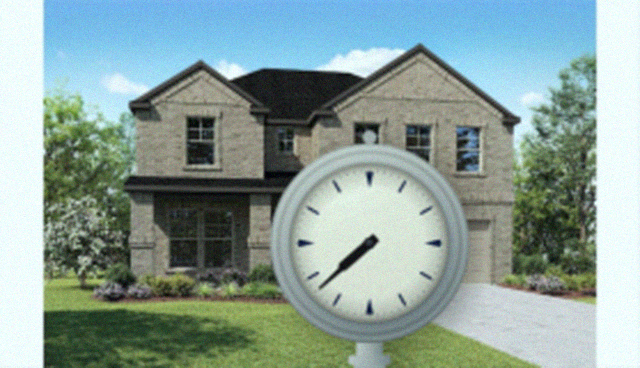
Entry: 7 h 38 min
